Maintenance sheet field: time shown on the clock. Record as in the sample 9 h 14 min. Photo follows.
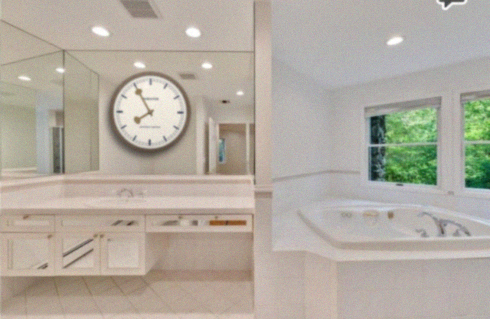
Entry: 7 h 55 min
